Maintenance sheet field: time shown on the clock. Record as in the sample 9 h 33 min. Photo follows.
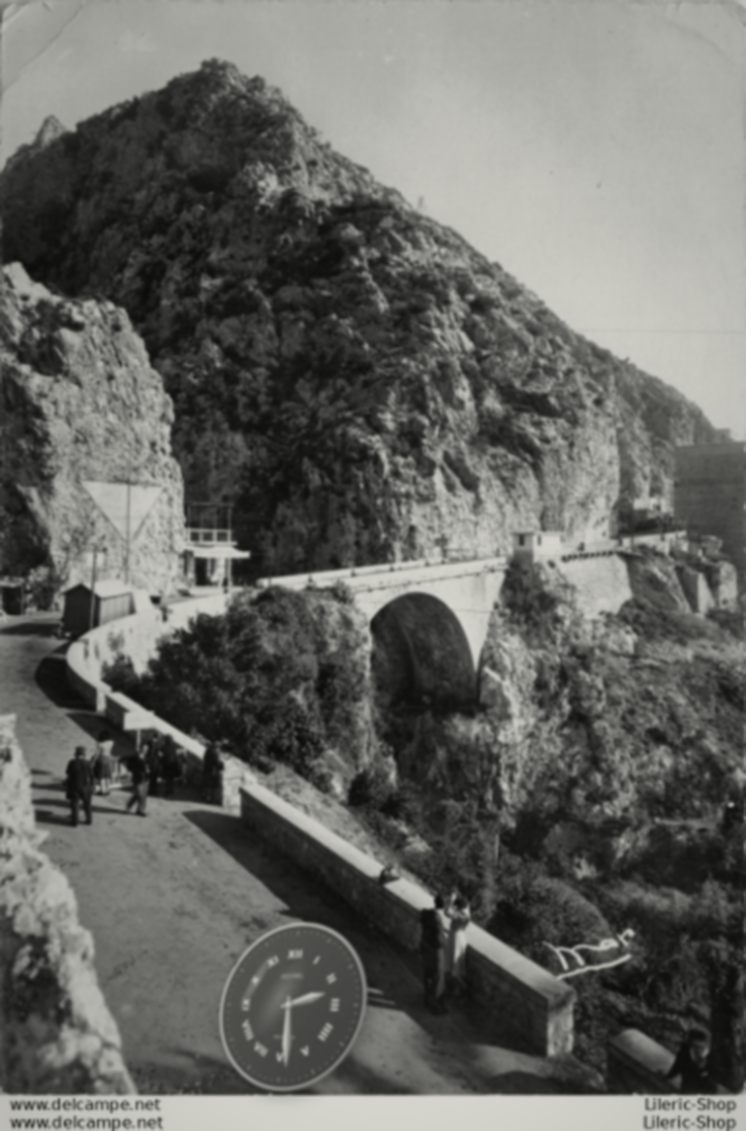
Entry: 2 h 29 min
